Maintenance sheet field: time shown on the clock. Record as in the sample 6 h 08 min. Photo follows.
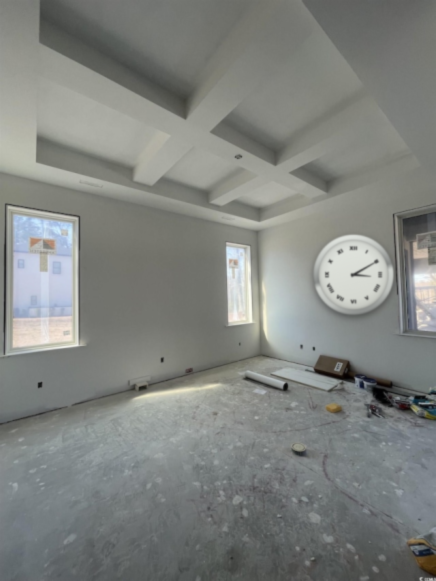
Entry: 3 h 10 min
